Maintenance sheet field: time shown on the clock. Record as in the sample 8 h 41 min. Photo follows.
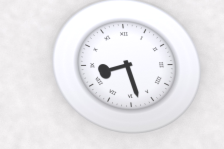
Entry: 8 h 28 min
